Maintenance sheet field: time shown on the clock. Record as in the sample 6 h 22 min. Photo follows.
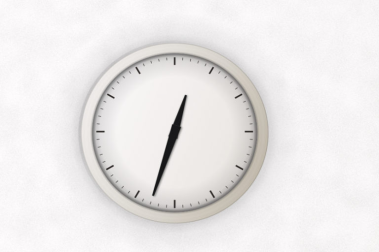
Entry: 12 h 33 min
